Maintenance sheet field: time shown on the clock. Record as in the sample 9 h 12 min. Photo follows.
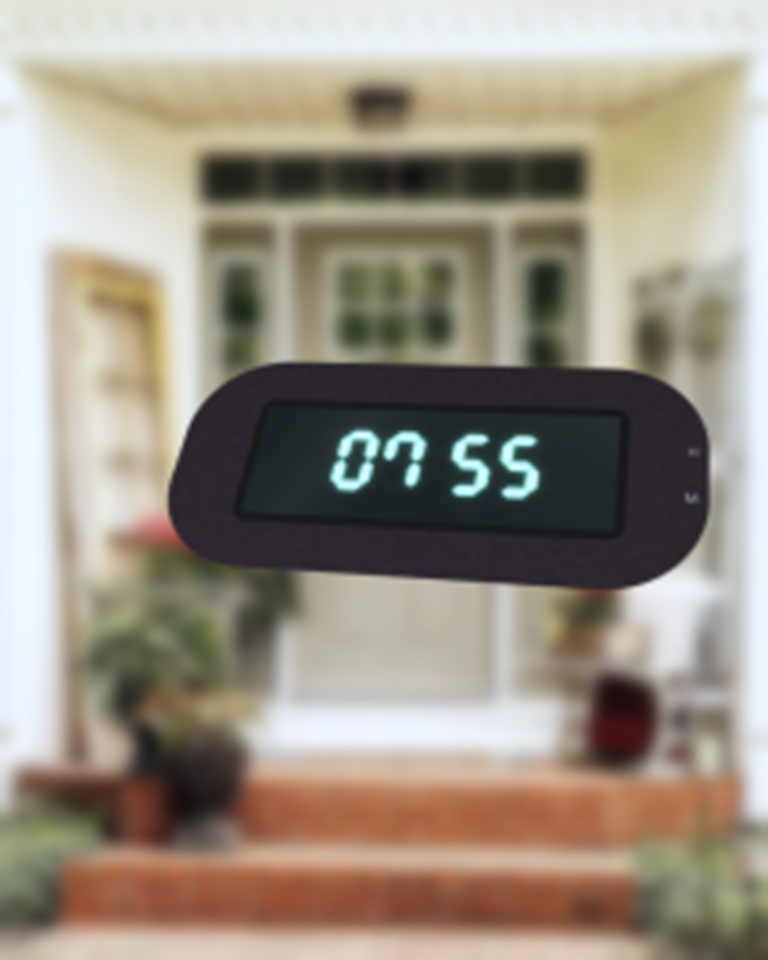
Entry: 7 h 55 min
